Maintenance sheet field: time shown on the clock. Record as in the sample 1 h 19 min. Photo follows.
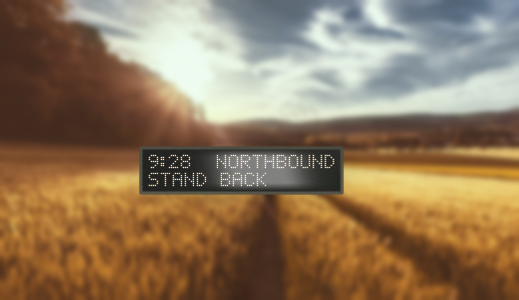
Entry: 9 h 28 min
